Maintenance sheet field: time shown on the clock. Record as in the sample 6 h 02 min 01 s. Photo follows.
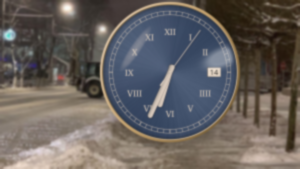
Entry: 6 h 34 min 06 s
